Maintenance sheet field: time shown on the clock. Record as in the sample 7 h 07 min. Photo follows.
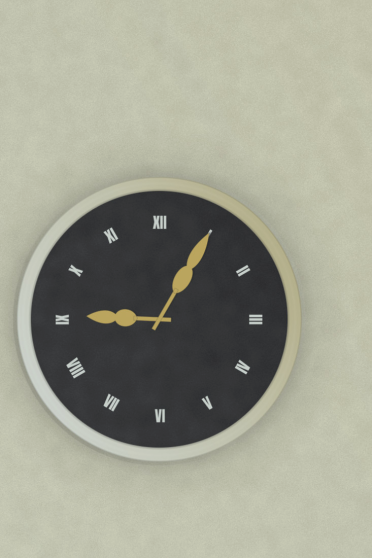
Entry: 9 h 05 min
